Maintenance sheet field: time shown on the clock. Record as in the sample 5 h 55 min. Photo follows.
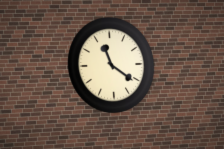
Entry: 11 h 21 min
